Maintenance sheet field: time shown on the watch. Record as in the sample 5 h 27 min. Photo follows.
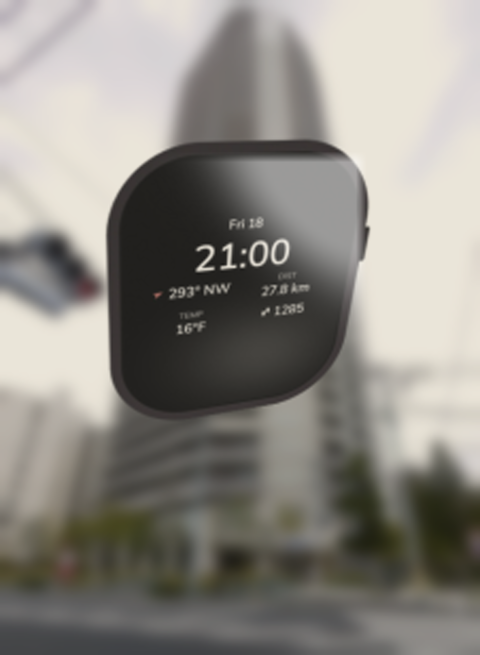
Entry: 21 h 00 min
